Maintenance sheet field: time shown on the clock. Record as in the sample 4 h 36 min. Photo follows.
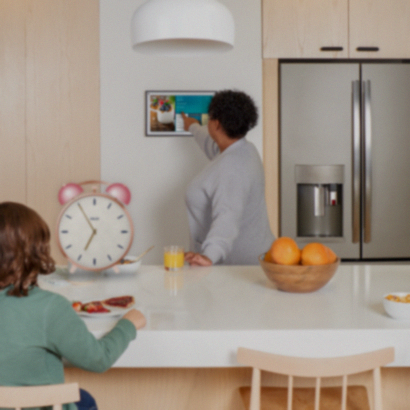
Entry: 6 h 55 min
